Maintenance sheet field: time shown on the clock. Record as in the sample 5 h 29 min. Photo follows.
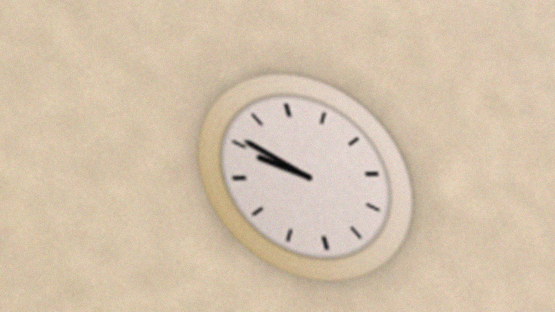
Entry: 9 h 51 min
